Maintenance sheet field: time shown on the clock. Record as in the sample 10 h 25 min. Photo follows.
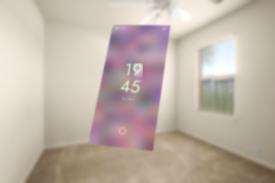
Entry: 19 h 45 min
